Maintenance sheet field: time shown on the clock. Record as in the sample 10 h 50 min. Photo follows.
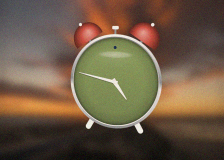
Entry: 4 h 47 min
